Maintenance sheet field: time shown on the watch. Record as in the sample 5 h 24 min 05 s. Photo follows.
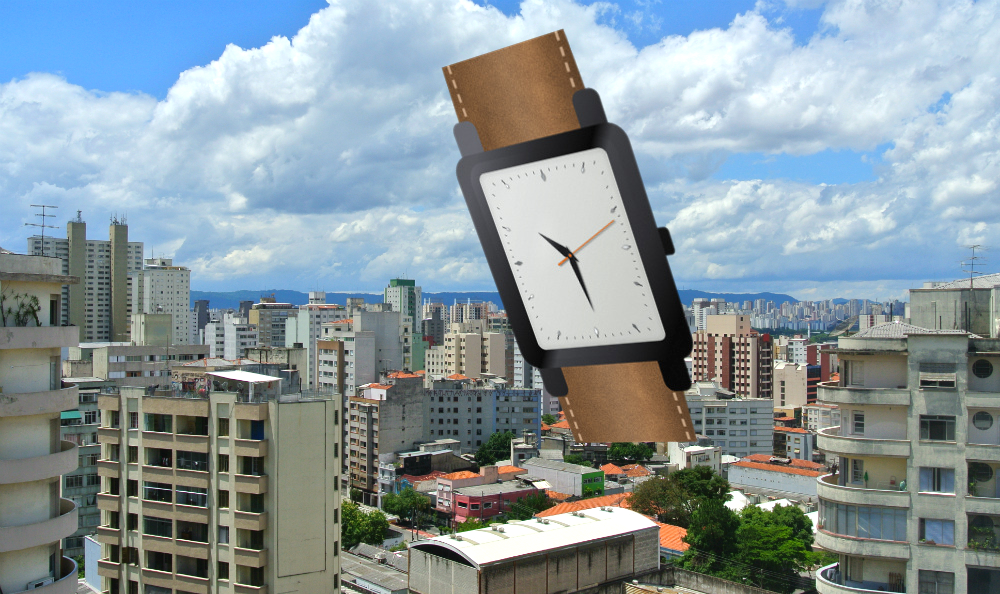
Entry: 10 h 29 min 11 s
